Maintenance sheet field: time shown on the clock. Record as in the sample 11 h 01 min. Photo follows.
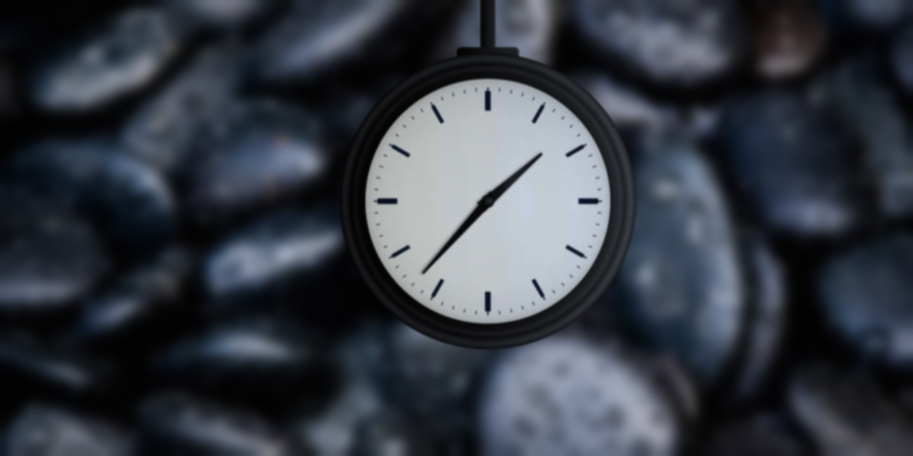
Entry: 1 h 37 min
